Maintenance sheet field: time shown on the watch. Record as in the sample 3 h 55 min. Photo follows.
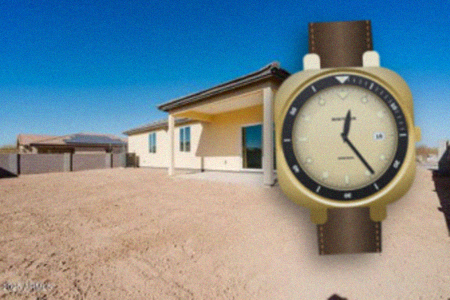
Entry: 12 h 24 min
